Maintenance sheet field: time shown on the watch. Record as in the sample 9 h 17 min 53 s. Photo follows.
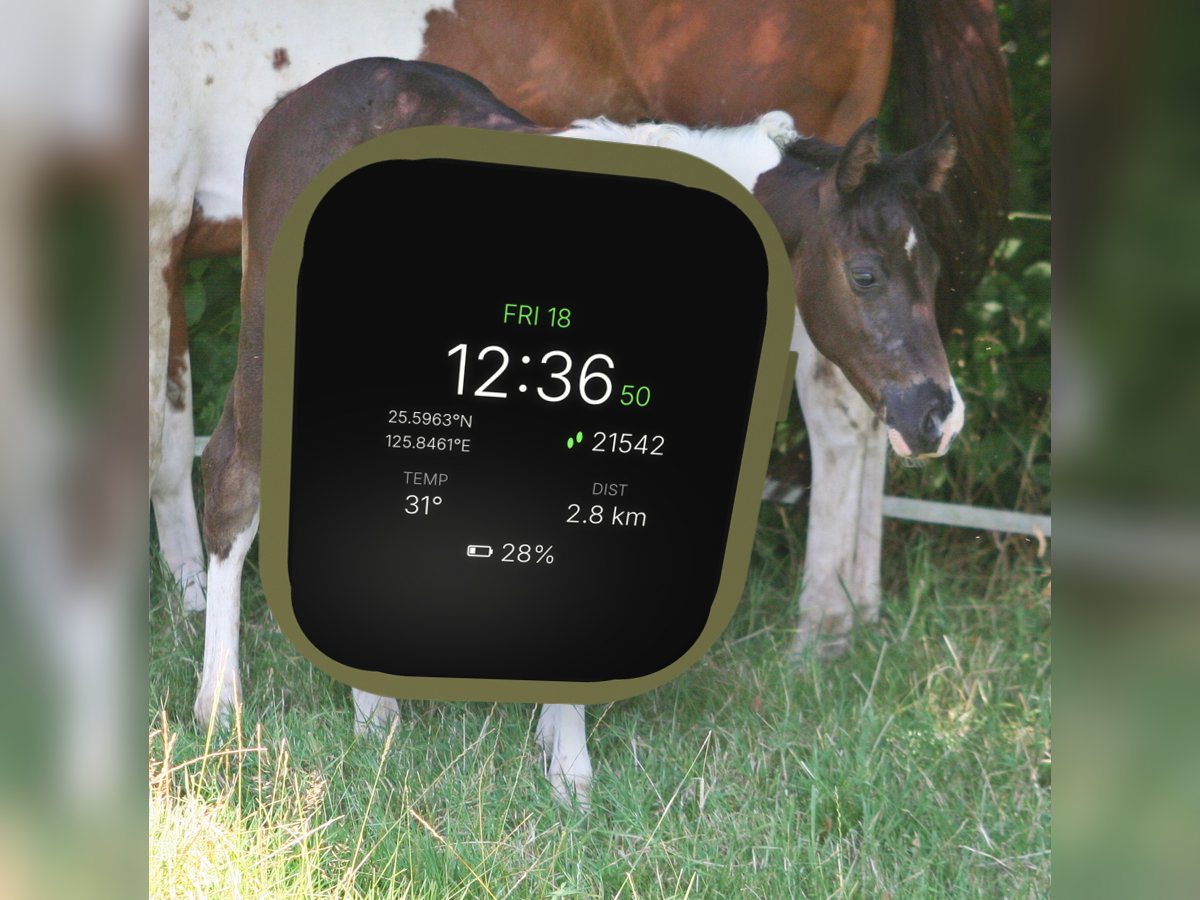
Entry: 12 h 36 min 50 s
